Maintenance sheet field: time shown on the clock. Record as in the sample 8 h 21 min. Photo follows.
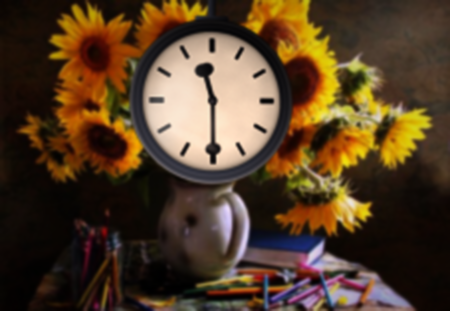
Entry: 11 h 30 min
